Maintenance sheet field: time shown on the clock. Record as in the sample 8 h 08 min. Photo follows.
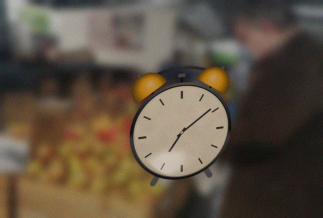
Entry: 7 h 09 min
